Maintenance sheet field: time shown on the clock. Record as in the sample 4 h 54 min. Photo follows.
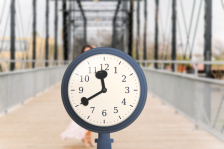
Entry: 11 h 40 min
